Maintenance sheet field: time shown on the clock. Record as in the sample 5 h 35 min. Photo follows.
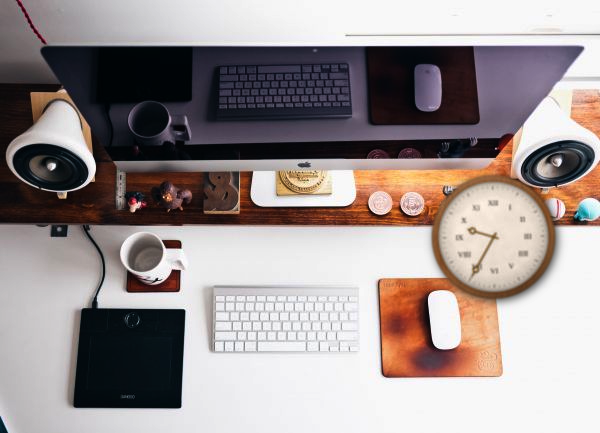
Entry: 9 h 35 min
